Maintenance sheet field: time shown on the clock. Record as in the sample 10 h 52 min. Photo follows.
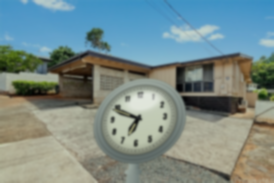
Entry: 6 h 49 min
